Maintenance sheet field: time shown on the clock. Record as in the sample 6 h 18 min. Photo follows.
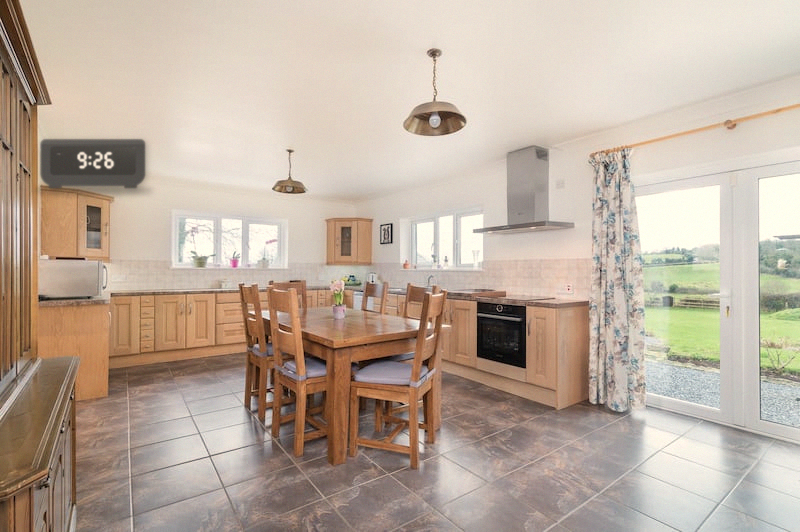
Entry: 9 h 26 min
